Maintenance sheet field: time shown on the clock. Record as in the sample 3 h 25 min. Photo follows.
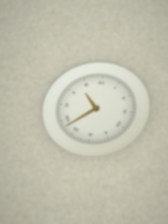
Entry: 10 h 38 min
